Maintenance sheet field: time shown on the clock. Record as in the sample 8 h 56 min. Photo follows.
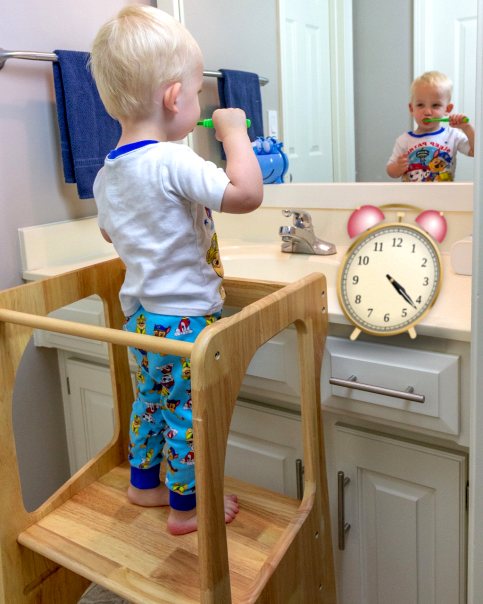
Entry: 4 h 22 min
